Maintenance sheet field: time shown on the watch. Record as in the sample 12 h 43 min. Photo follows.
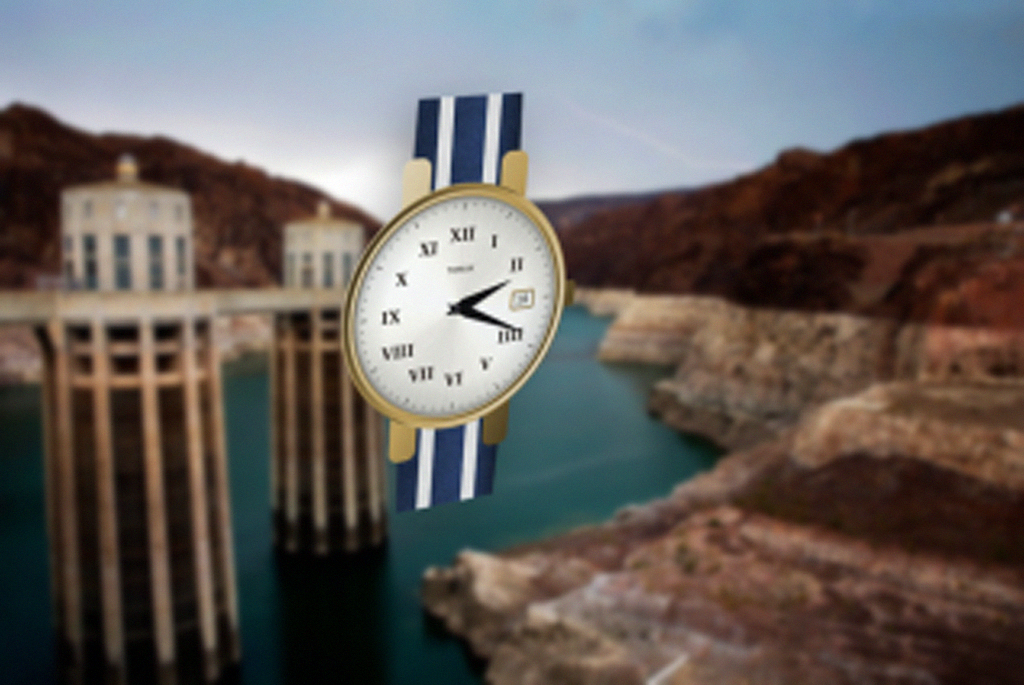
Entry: 2 h 19 min
